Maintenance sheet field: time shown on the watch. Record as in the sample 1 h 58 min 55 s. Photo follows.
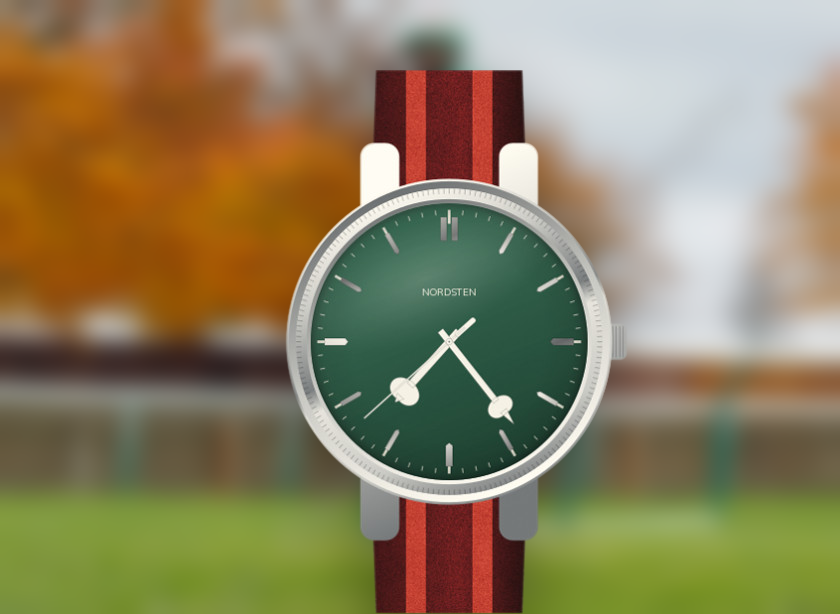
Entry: 7 h 23 min 38 s
